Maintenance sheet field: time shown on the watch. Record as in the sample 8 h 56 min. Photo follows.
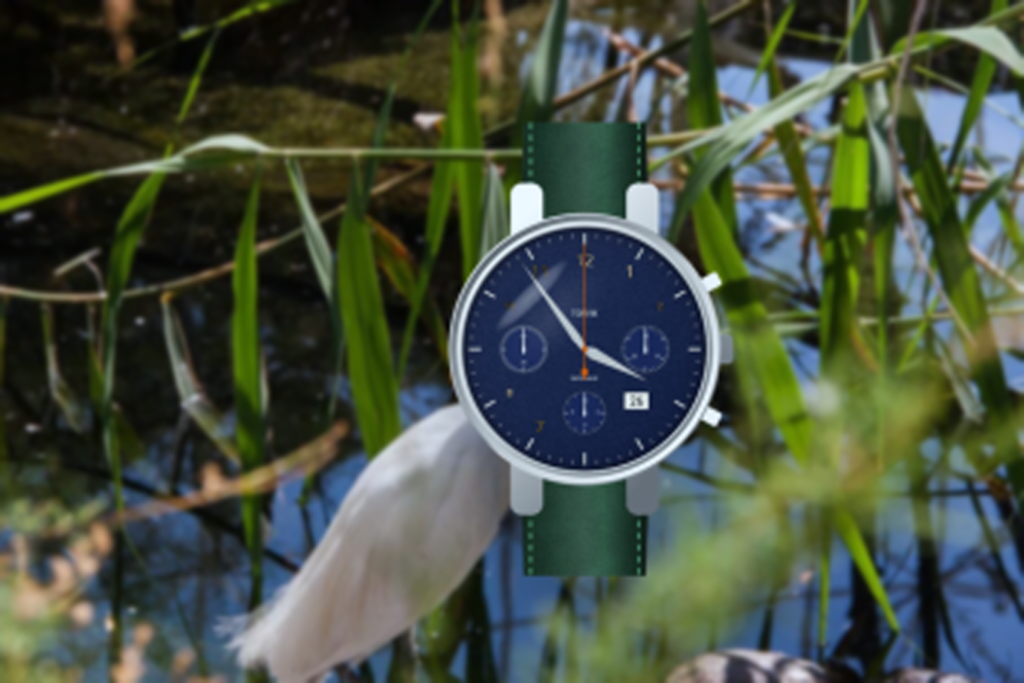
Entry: 3 h 54 min
